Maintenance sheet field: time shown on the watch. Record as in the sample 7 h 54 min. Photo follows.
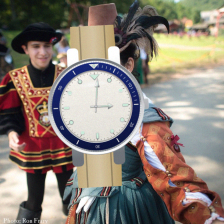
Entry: 3 h 01 min
